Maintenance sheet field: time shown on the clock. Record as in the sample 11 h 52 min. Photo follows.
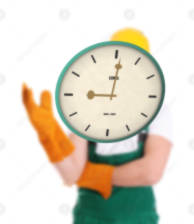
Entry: 9 h 01 min
